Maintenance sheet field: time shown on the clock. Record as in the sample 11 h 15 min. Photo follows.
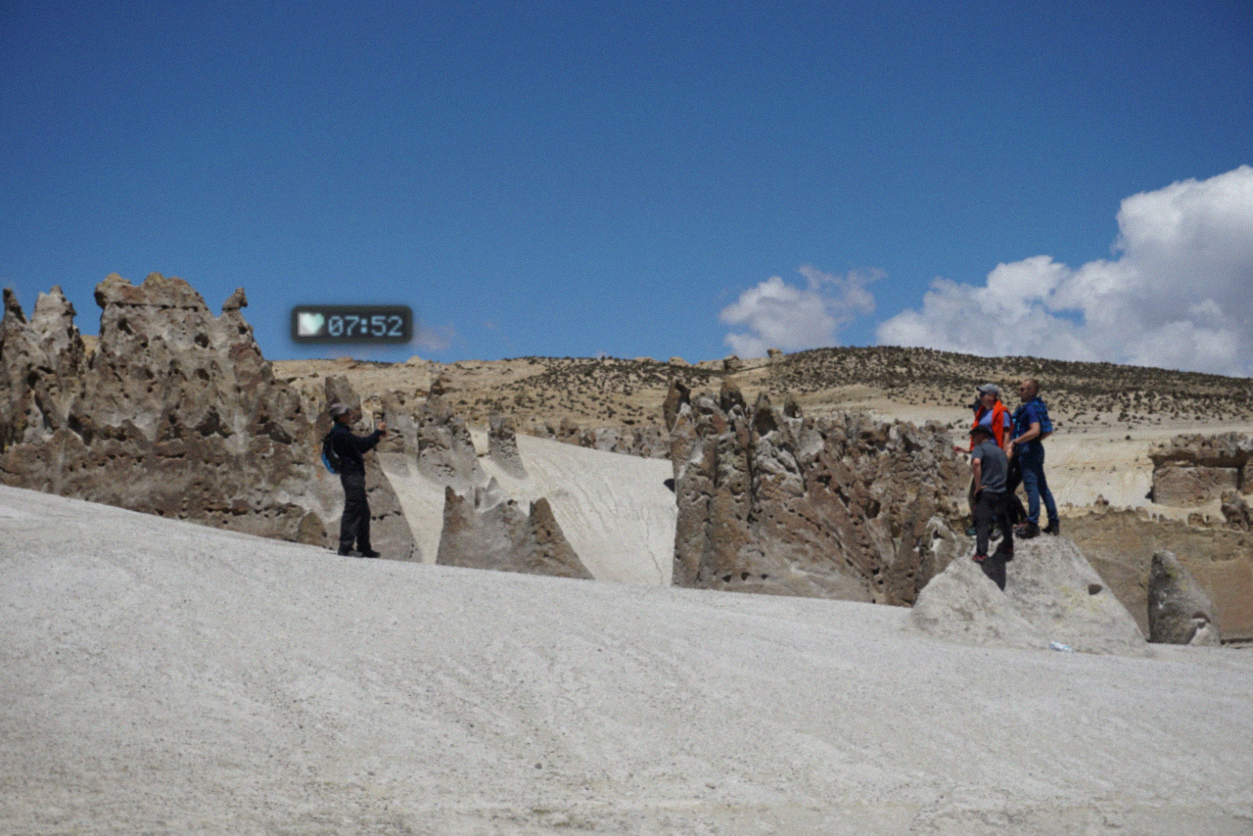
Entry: 7 h 52 min
